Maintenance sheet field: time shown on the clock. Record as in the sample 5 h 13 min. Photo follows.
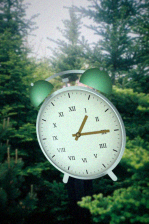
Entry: 1 h 15 min
